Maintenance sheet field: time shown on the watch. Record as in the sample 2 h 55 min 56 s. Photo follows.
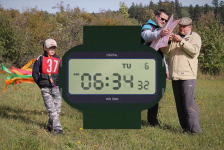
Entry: 6 h 34 min 32 s
